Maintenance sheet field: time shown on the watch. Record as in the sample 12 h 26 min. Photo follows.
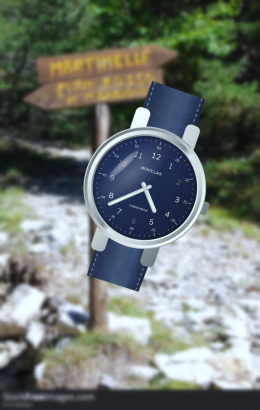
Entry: 4 h 38 min
